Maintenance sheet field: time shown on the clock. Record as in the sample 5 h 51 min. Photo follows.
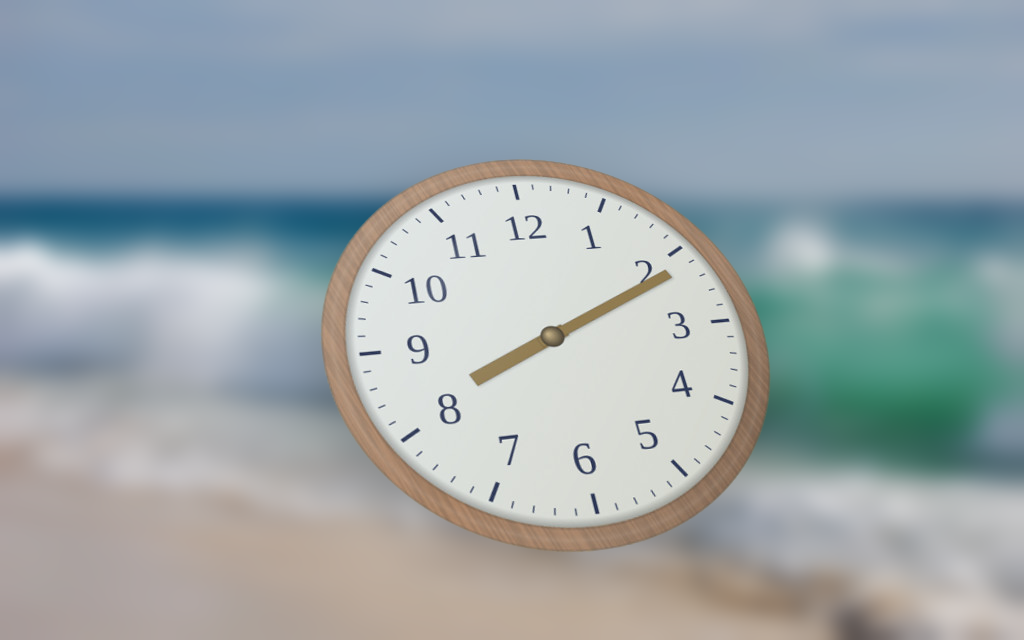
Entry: 8 h 11 min
